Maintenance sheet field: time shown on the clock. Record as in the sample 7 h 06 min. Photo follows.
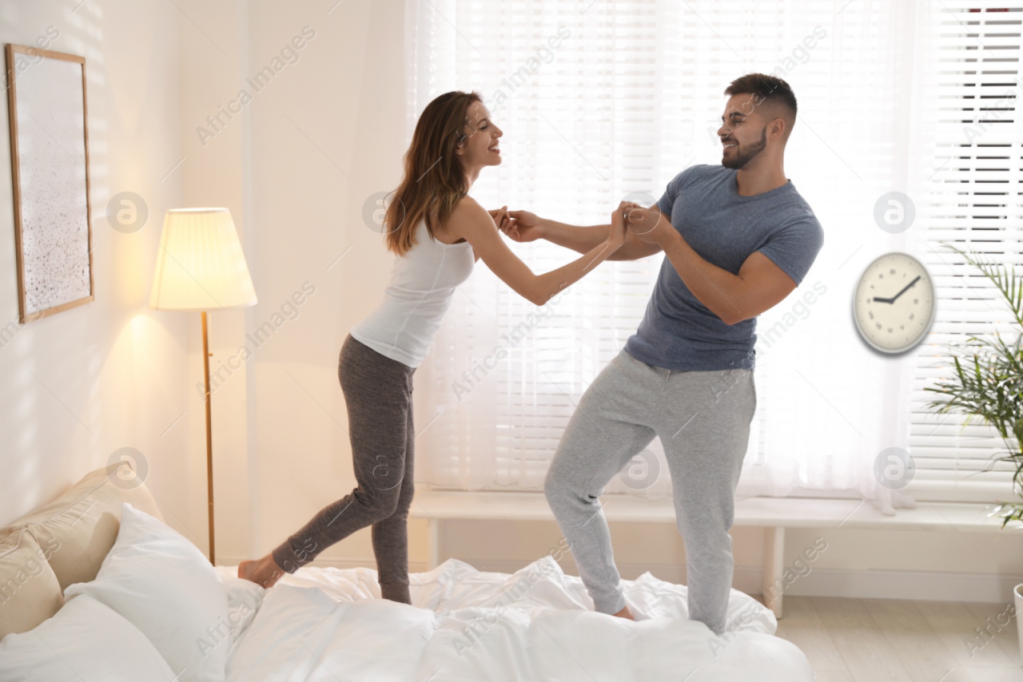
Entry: 9 h 09 min
